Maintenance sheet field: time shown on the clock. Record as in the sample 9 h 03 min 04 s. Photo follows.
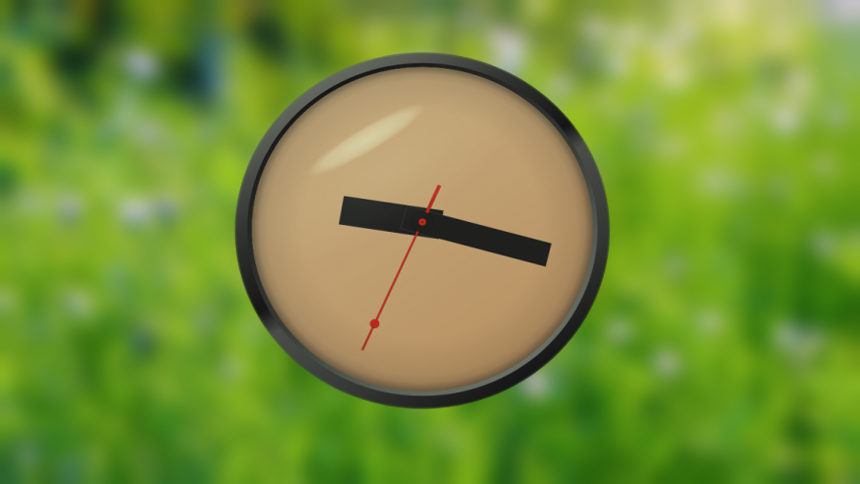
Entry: 9 h 17 min 34 s
